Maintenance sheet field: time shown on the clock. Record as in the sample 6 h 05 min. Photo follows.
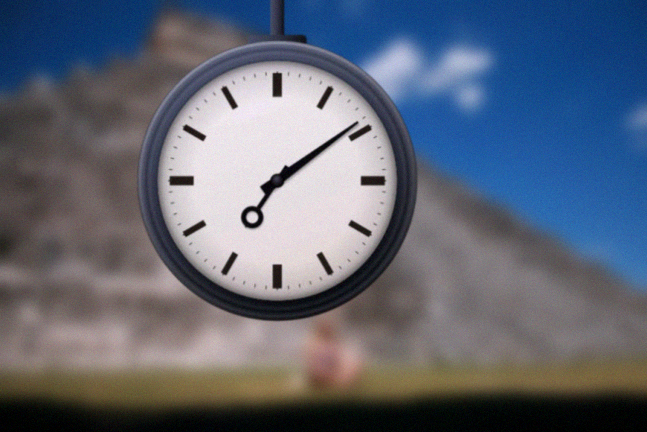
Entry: 7 h 09 min
